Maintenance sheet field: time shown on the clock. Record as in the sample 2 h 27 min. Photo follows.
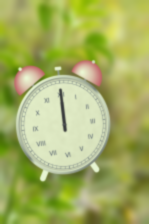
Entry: 12 h 00 min
